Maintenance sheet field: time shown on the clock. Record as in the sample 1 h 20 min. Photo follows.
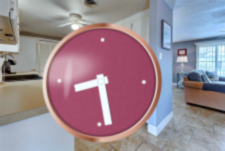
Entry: 8 h 28 min
